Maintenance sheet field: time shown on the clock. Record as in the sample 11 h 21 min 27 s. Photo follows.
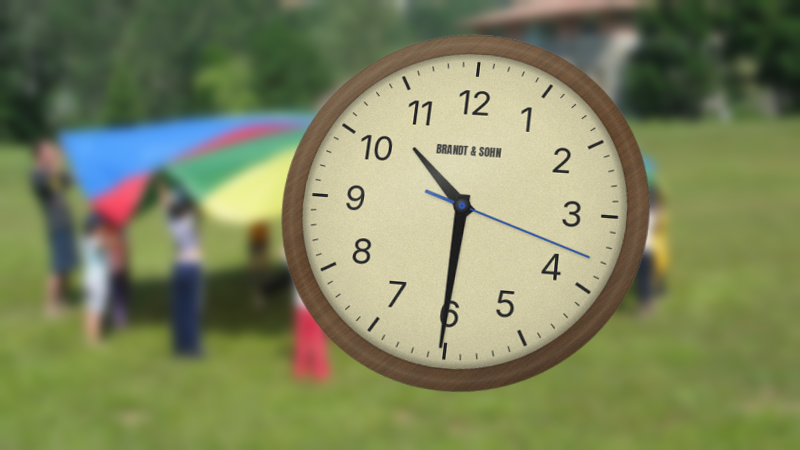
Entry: 10 h 30 min 18 s
